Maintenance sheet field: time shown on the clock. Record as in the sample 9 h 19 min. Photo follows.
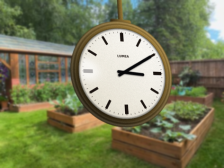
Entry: 3 h 10 min
